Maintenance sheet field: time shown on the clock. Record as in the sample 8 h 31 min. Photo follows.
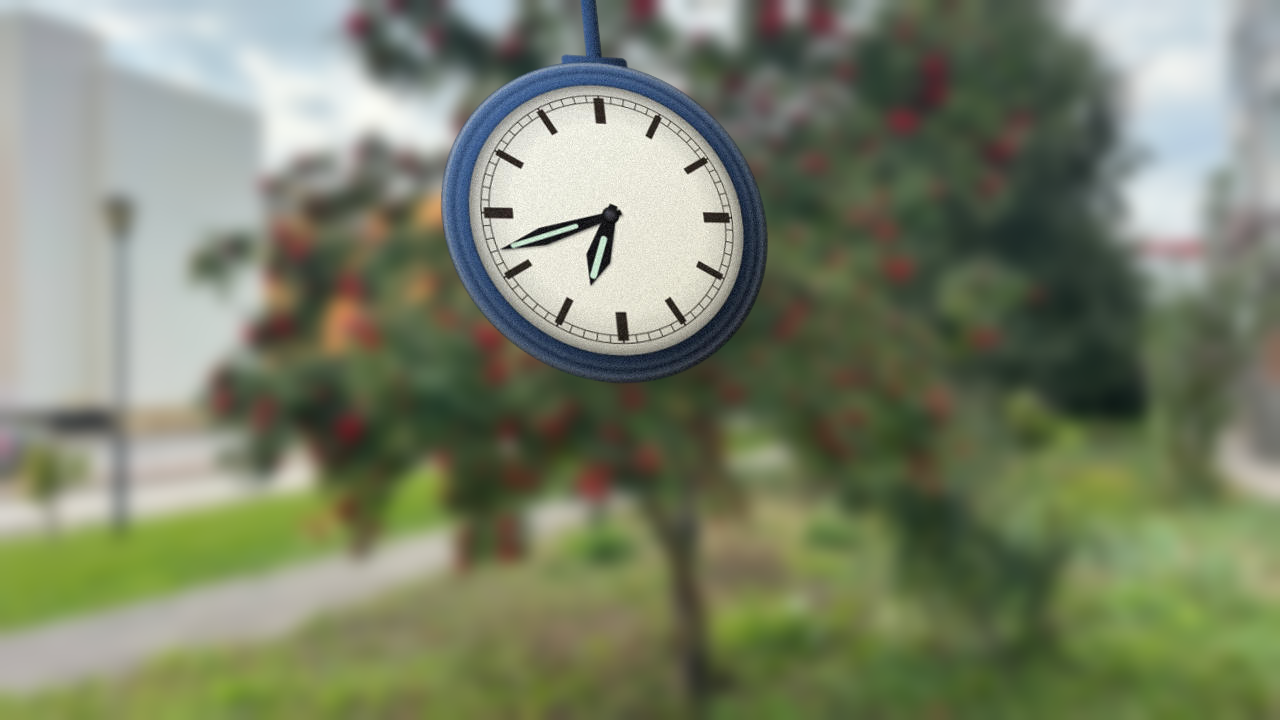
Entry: 6 h 42 min
